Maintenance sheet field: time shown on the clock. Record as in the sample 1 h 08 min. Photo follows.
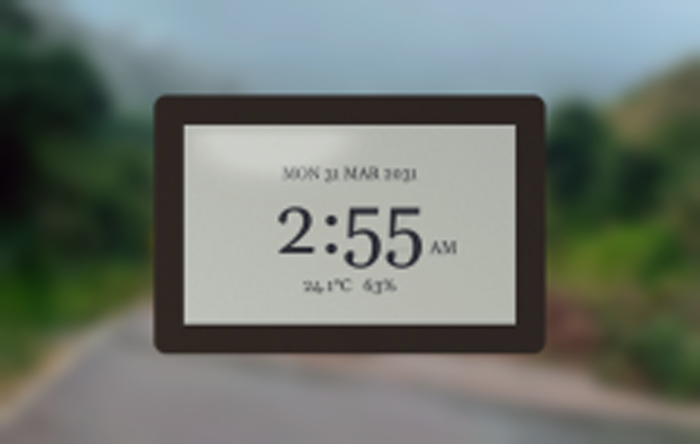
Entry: 2 h 55 min
